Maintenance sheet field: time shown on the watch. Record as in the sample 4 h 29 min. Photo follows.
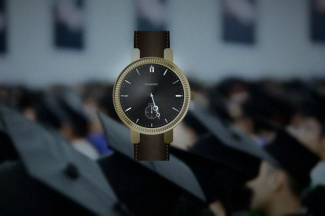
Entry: 5 h 27 min
